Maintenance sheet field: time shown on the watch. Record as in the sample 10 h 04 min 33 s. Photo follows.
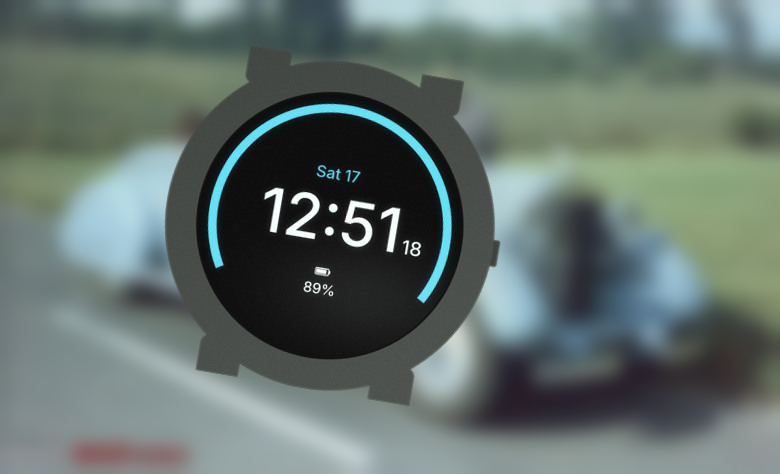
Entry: 12 h 51 min 18 s
